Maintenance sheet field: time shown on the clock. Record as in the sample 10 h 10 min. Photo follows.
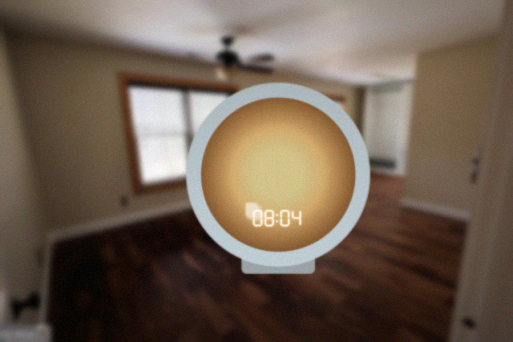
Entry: 8 h 04 min
